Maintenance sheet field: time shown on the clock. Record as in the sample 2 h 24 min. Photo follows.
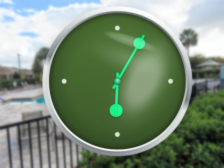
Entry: 6 h 05 min
